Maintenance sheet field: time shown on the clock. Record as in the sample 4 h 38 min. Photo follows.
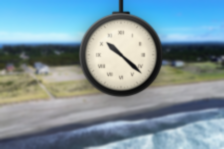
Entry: 10 h 22 min
